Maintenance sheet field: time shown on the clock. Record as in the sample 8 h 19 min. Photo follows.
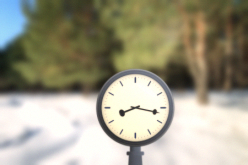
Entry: 8 h 17 min
